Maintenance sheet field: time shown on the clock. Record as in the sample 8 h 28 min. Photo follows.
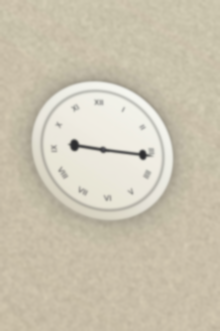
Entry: 9 h 16 min
